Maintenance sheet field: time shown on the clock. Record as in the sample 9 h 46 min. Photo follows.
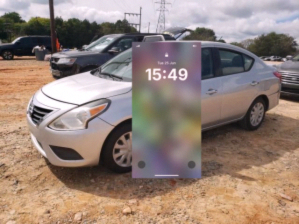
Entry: 15 h 49 min
